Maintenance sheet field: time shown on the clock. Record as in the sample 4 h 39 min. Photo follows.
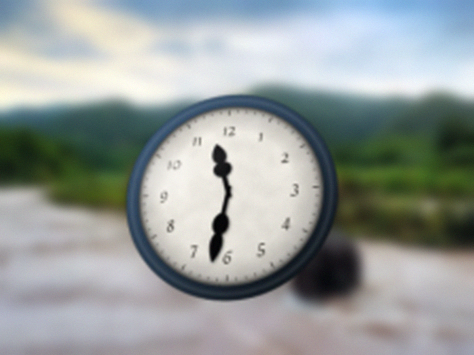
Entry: 11 h 32 min
